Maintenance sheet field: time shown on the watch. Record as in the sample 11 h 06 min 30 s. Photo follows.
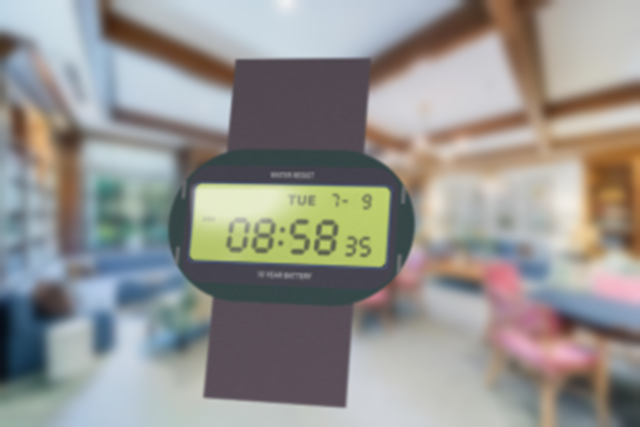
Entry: 8 h 58 min 35 s
